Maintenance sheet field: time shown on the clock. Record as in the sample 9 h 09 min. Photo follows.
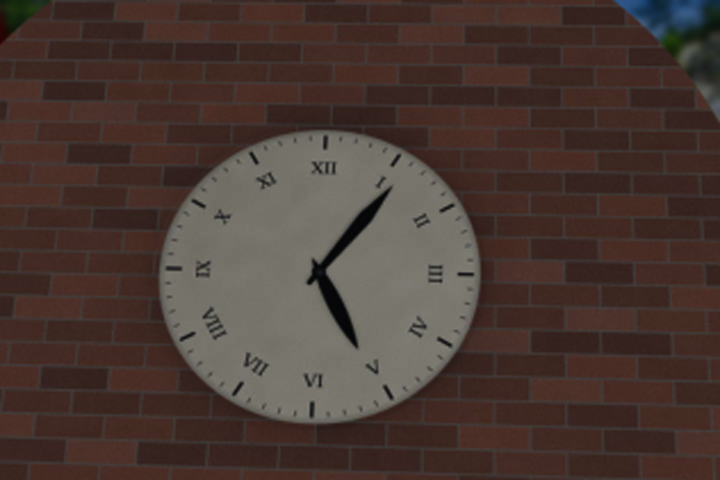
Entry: 5 h 06 min
